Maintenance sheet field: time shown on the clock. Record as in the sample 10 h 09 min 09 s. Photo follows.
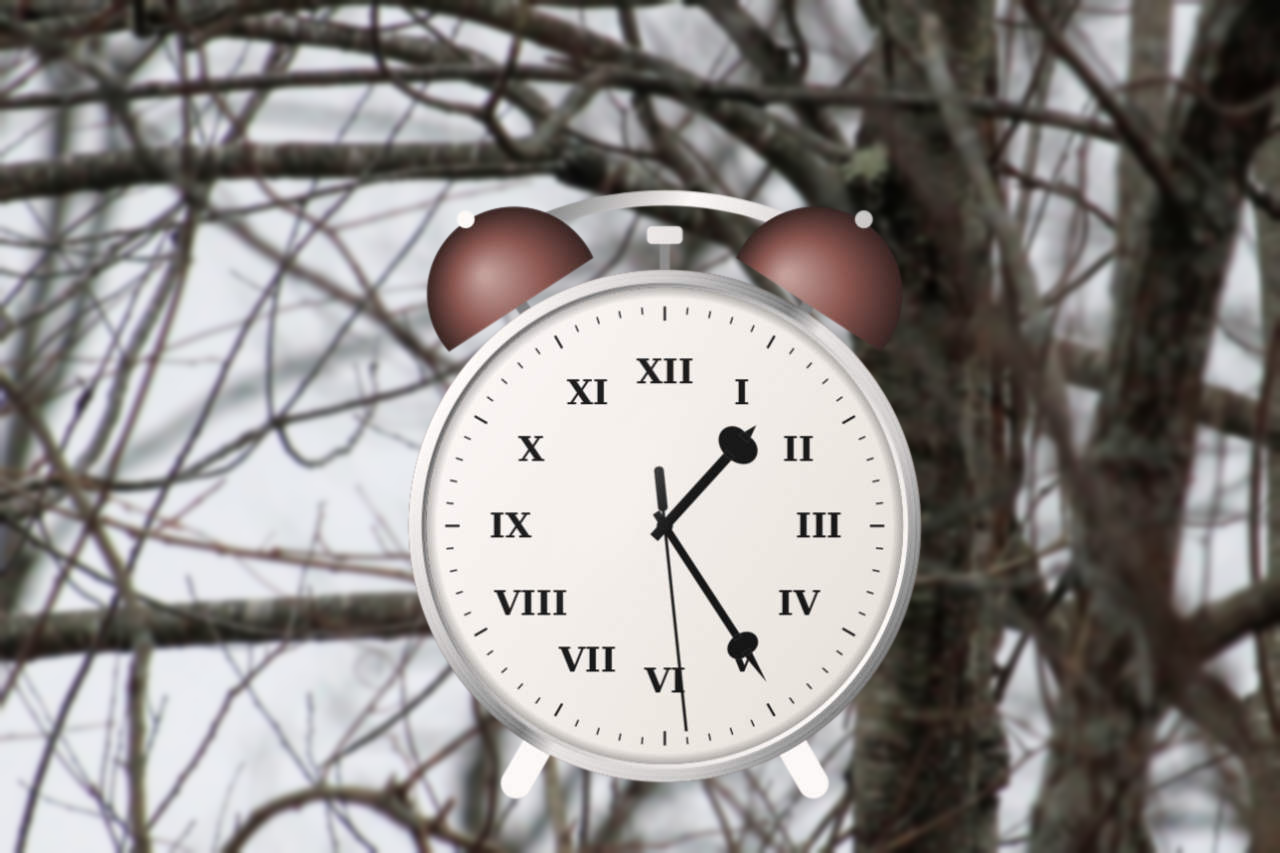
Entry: 1 h 24 min 29 s
